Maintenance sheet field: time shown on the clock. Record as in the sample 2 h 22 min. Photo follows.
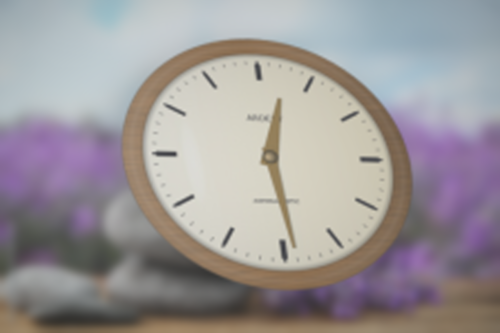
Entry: 12 h 29 min
